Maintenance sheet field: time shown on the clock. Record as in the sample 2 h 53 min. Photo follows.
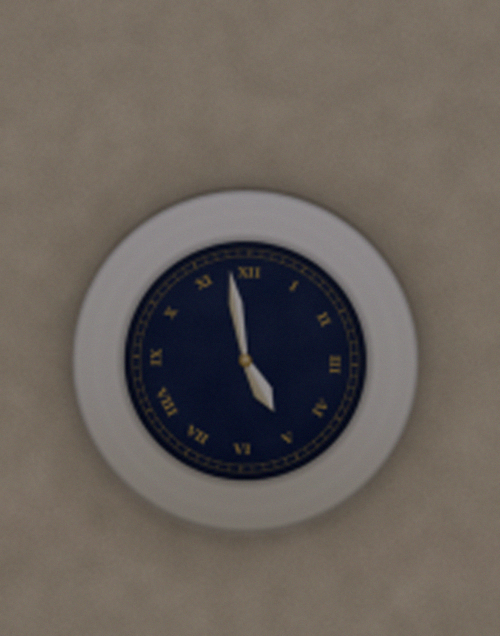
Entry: 4 h 58 min
